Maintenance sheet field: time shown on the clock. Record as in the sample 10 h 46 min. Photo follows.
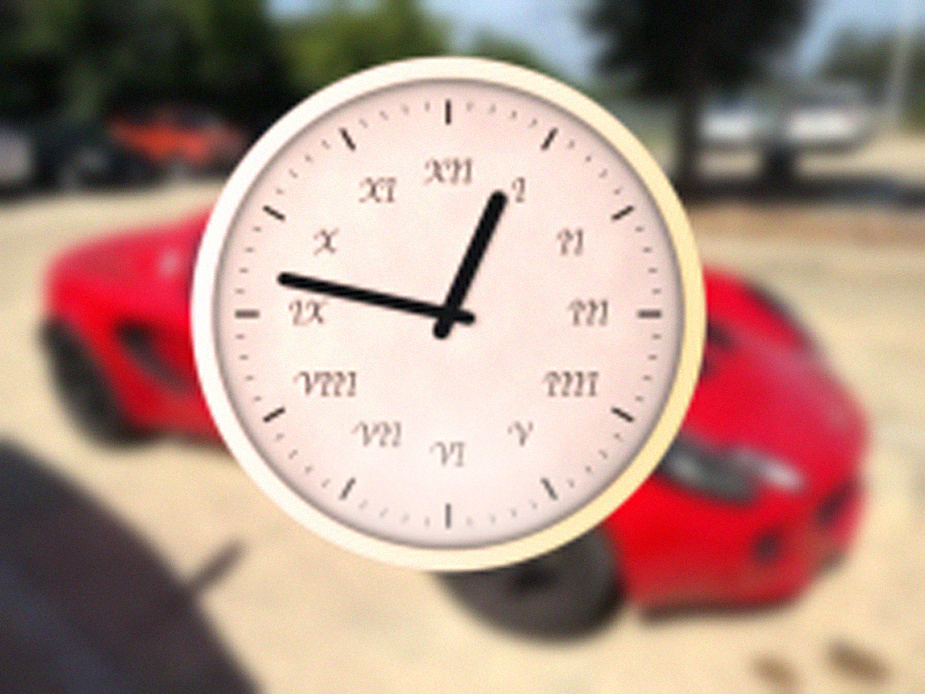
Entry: 12 h 47 min
